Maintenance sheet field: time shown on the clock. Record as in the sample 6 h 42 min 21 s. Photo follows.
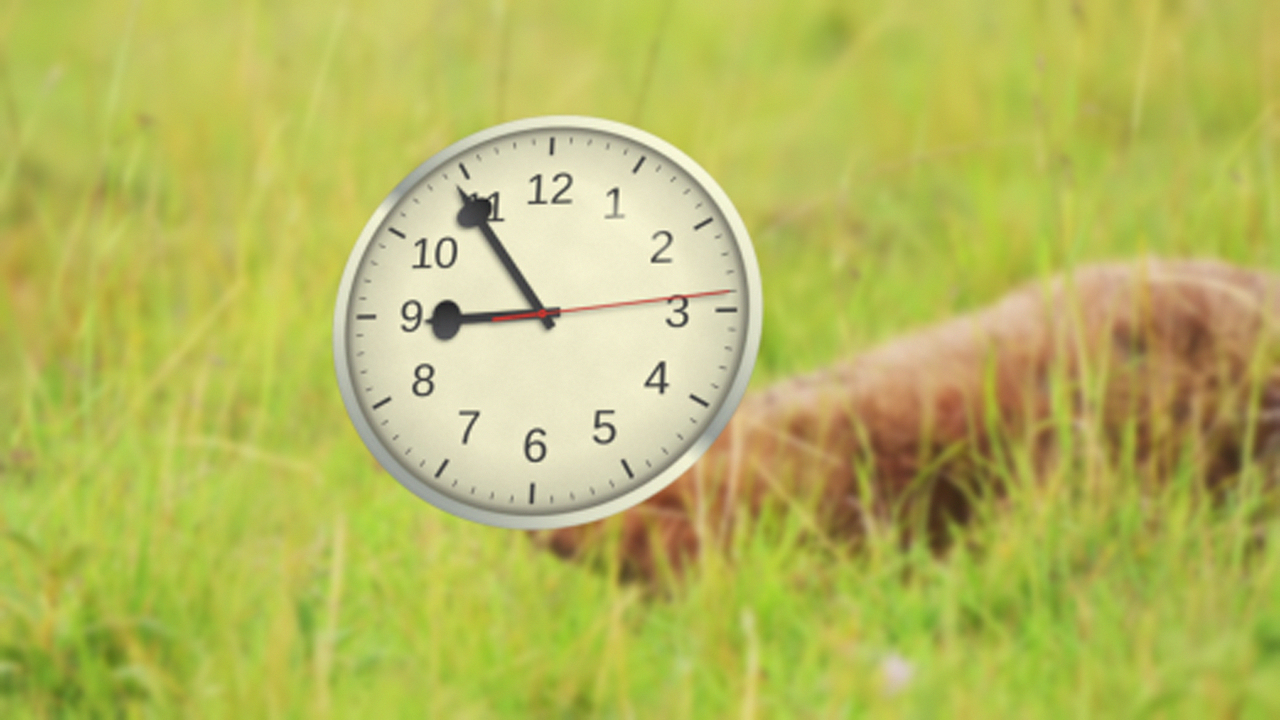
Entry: 8 h 54 min 14 s
